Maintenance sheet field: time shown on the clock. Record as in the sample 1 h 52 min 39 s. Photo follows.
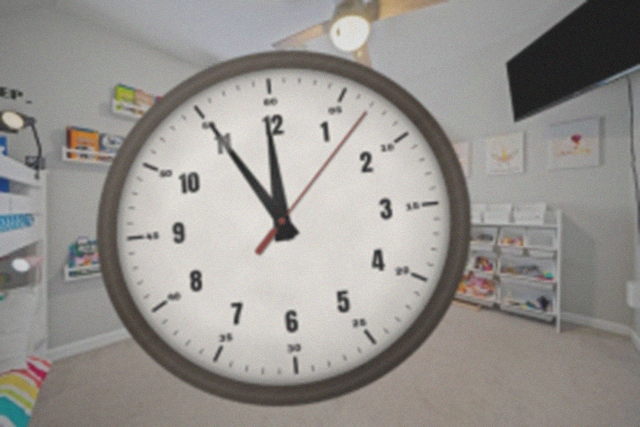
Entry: 11 h 55 min 07 s
